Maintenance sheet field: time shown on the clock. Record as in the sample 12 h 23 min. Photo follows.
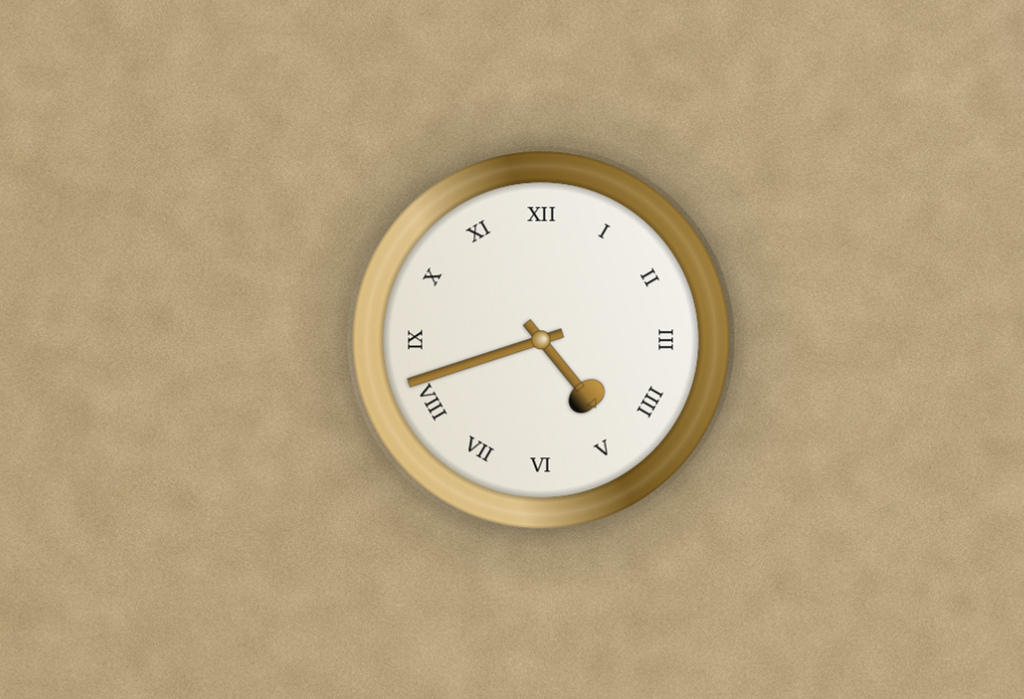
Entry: 4 h 42 min
